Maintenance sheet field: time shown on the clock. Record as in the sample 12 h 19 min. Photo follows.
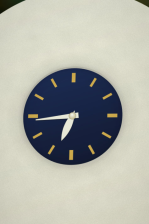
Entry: 6 h 44 min
